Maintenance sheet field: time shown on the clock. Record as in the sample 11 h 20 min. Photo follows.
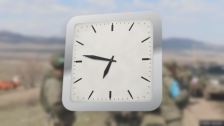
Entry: 6 h 47 min
